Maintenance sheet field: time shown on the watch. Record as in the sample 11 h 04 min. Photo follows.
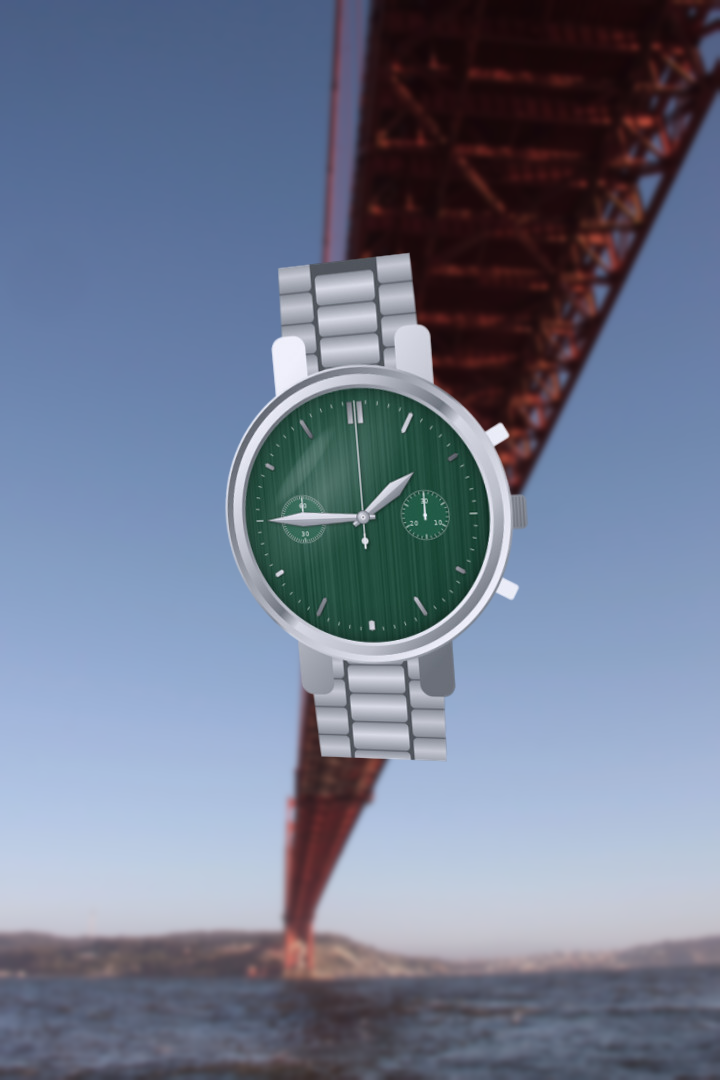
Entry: 1 h 45 min
